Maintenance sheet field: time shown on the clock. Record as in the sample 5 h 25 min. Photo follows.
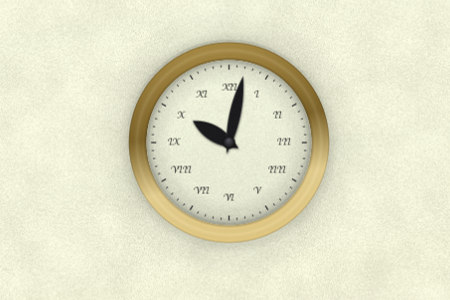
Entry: 10 h 02 min
